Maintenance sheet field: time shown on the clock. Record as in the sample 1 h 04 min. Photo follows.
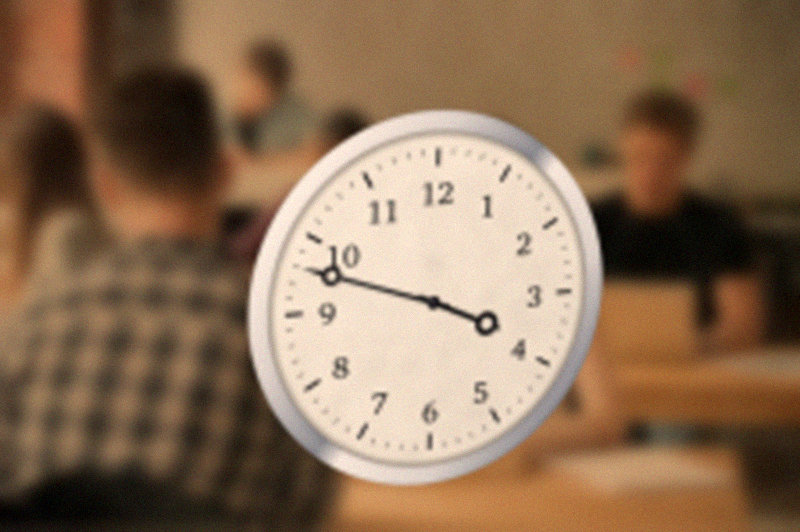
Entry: 3 h 48 min
